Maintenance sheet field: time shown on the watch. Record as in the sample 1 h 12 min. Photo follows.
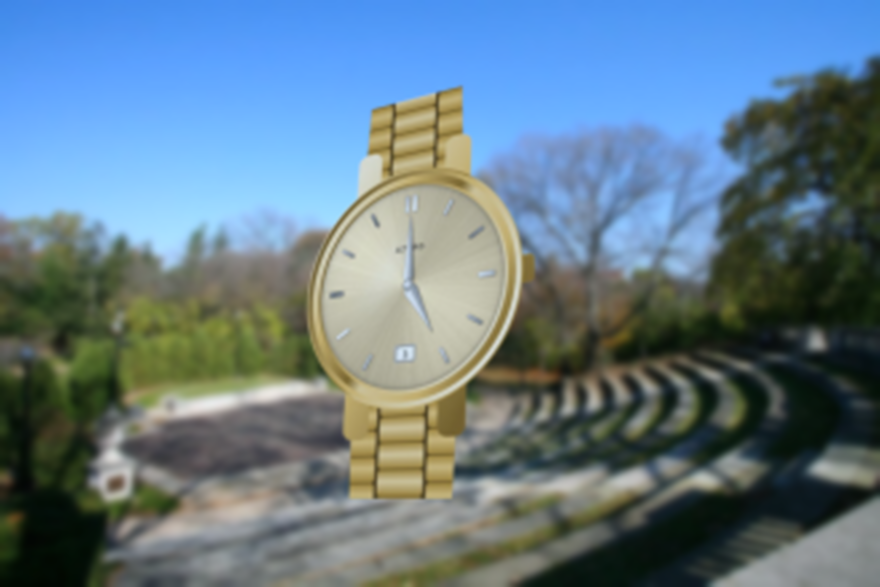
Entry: 5 h 00 min
